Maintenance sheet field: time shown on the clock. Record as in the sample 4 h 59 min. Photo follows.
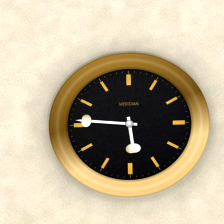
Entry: 5 h 46 min
